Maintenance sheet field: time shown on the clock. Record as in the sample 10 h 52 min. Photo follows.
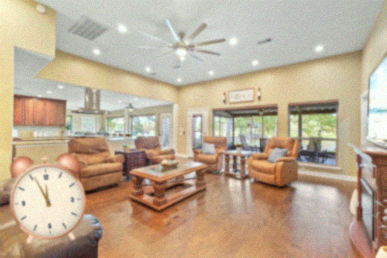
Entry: 11 h 56 min
